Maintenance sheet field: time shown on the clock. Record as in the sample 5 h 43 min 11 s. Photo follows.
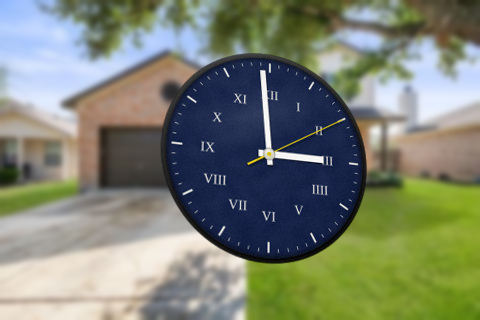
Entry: 2 h 59 min 10 s
